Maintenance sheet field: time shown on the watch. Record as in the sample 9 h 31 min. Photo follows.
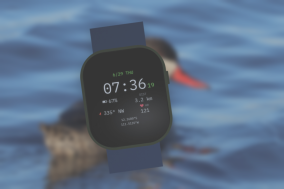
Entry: 7 h 36 min
